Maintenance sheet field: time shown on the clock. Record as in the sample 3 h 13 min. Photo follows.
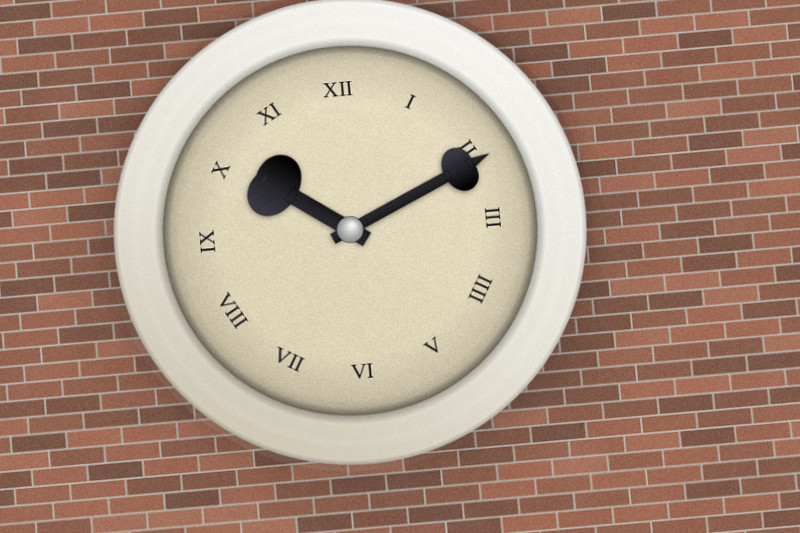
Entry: 10 h 11 min
